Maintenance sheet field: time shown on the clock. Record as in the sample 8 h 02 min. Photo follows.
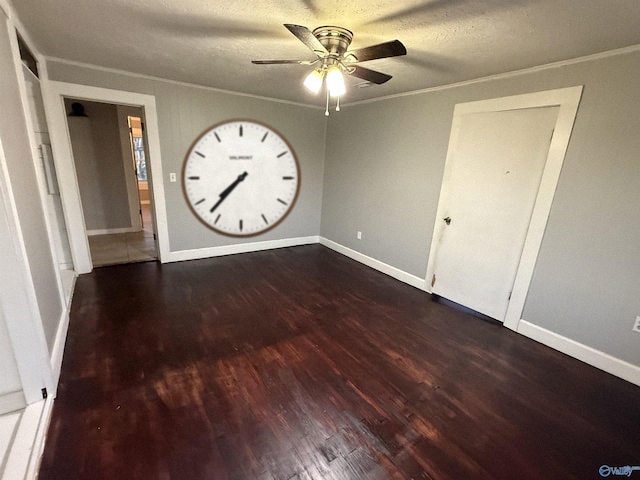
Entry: 7 h 37 min
